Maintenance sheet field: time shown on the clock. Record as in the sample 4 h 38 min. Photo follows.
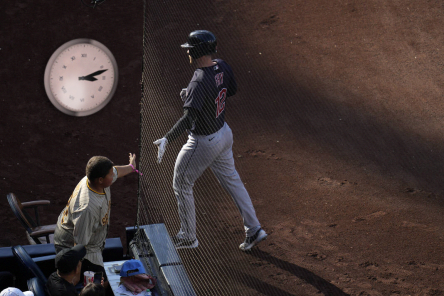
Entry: 3 h 12 min
